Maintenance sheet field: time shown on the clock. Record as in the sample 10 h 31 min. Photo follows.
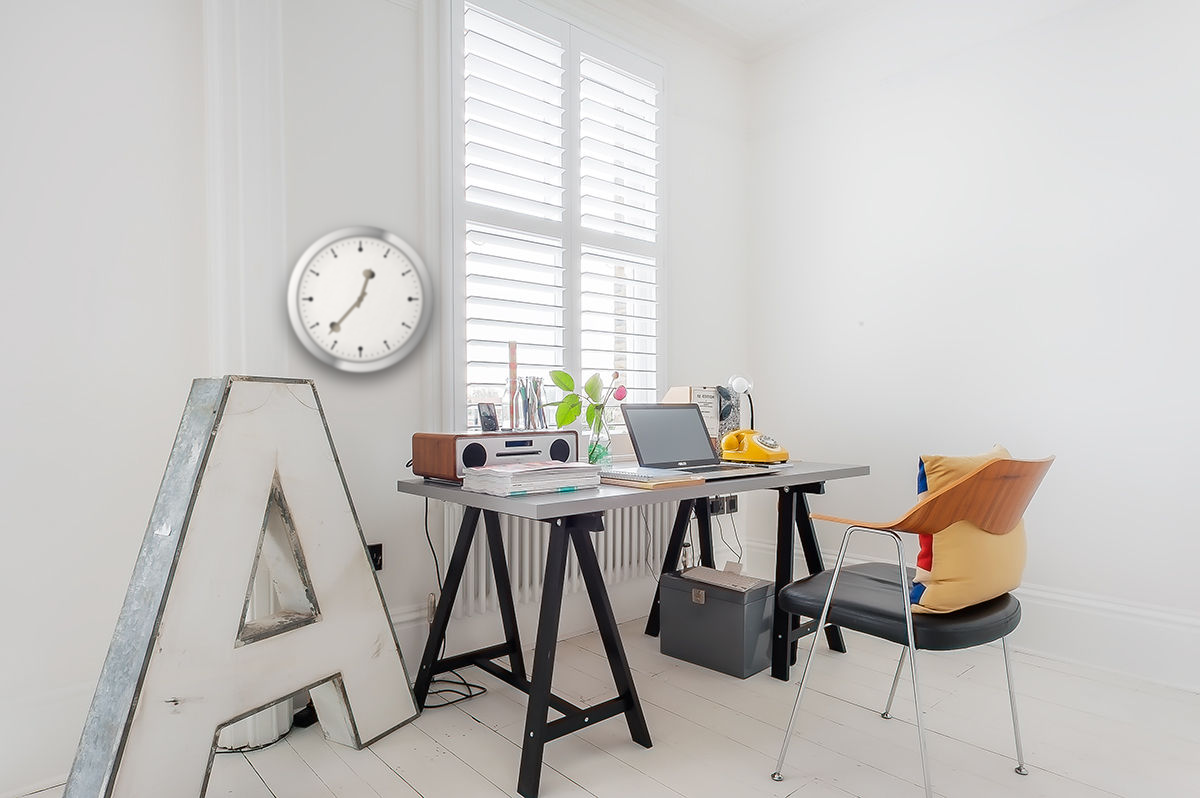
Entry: 12 h 37 min
